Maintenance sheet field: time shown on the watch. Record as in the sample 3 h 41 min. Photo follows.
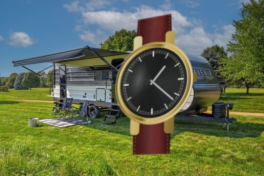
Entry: 1 h 22 min
